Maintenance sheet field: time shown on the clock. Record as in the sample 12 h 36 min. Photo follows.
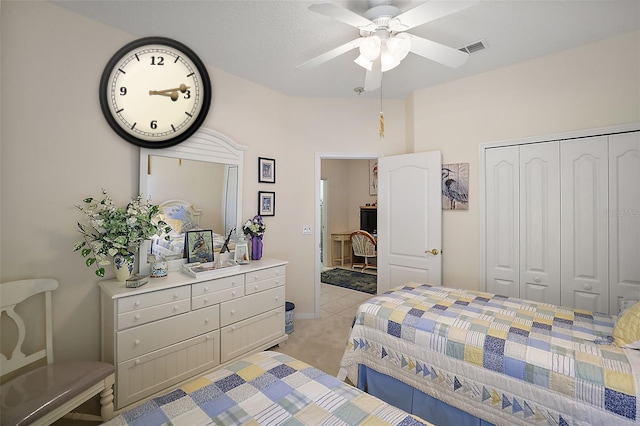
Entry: 3 h 13 min
